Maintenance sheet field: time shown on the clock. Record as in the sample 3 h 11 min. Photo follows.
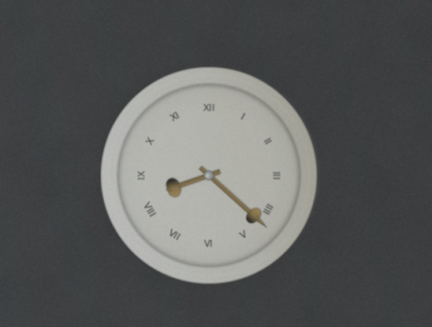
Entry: 8 h 22 min
